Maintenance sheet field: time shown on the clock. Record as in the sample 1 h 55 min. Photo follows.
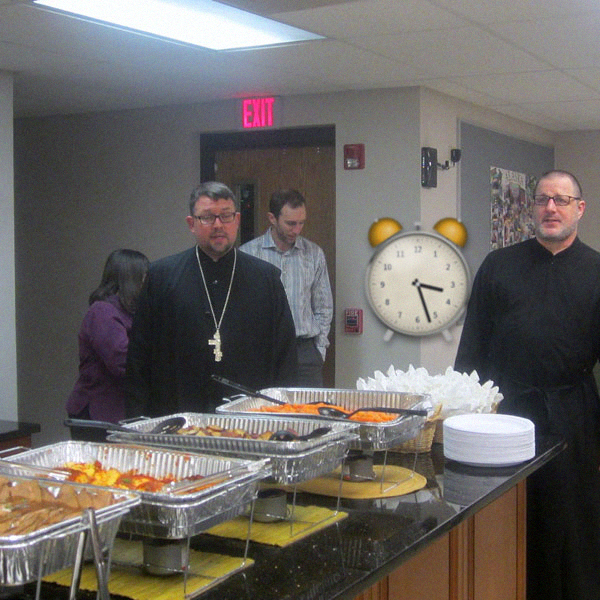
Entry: 3 h 27 min
